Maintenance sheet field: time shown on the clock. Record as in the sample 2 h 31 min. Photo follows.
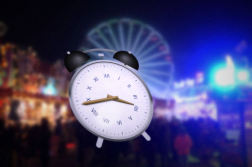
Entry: 3 h 44 min
